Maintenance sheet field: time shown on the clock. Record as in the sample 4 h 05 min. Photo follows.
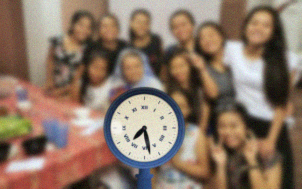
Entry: 7 h 28 min
